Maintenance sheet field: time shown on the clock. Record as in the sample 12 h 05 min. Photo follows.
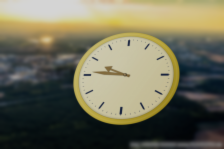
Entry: 9 h 46 min
